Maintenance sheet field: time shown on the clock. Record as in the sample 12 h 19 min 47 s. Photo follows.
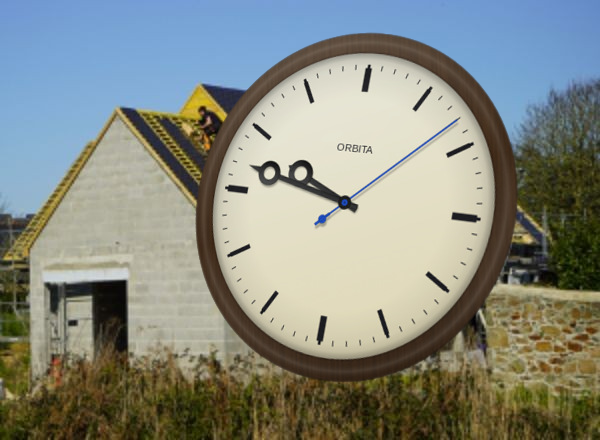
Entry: 9 h 47 min 08 s
